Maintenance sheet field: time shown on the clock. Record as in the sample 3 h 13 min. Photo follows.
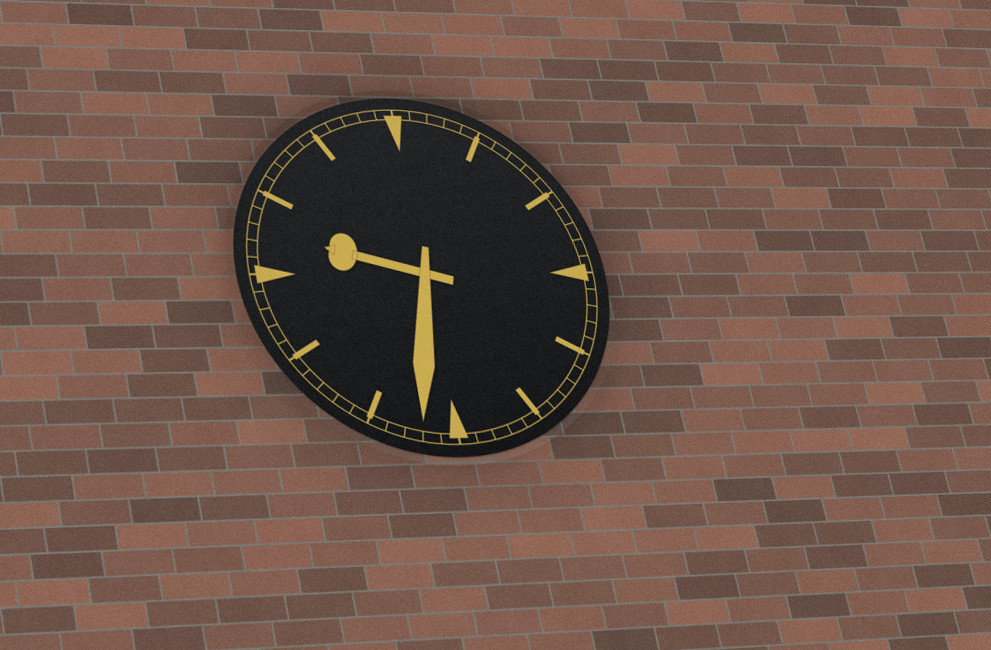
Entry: 9 h 32 min
